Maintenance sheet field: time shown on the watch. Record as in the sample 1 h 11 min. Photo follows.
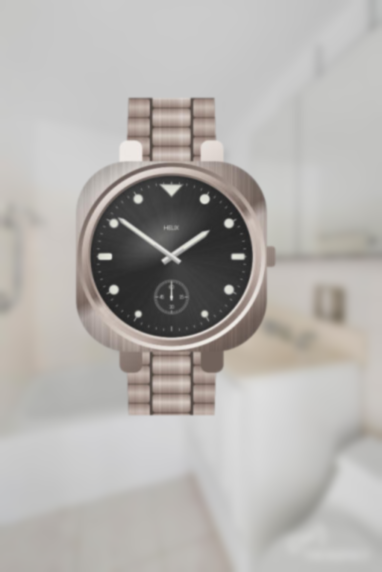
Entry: 1 h 51 min
